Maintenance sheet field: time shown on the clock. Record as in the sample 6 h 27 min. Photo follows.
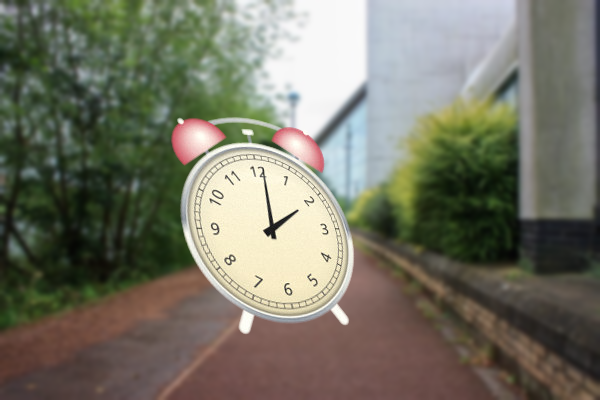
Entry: 2 h 01 min
